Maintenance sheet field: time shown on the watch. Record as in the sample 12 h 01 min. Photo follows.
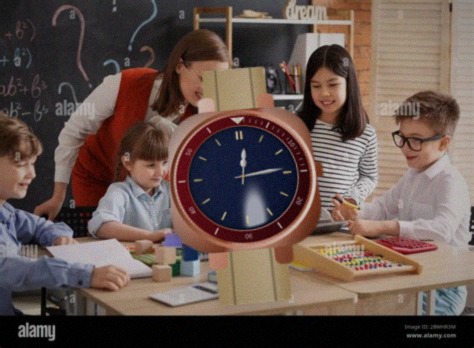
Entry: 12 h 14 min
